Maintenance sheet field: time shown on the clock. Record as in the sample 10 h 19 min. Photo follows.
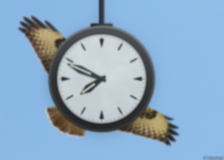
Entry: 7 h 49 min
